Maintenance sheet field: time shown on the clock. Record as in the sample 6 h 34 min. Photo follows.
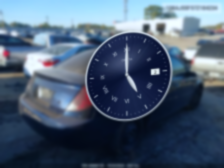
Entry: 5 h 00 min
